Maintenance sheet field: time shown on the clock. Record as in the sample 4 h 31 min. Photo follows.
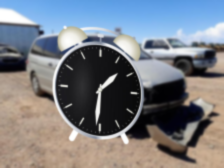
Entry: 1 h 31 min
